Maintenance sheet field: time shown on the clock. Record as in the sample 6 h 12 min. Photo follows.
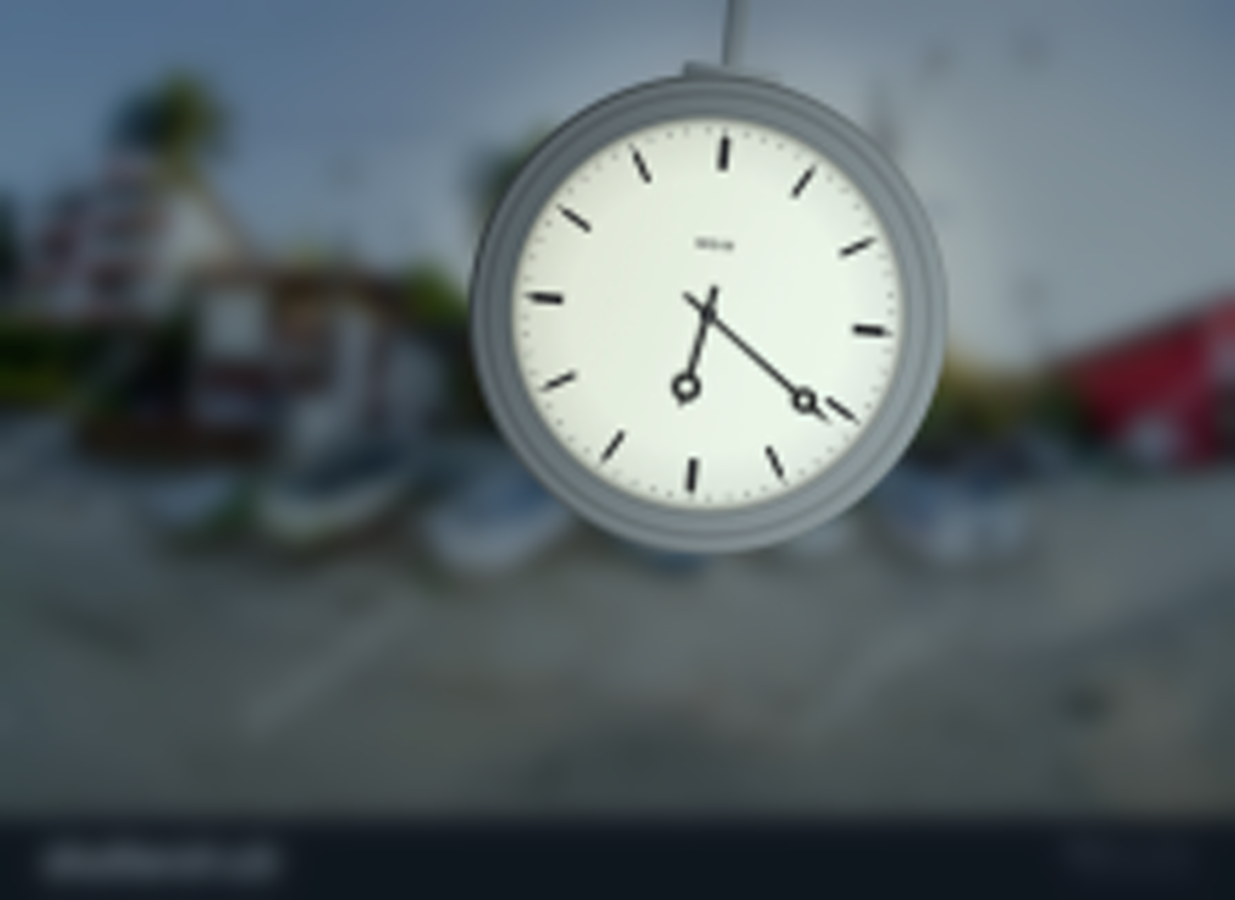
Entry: 6 h 21 min
